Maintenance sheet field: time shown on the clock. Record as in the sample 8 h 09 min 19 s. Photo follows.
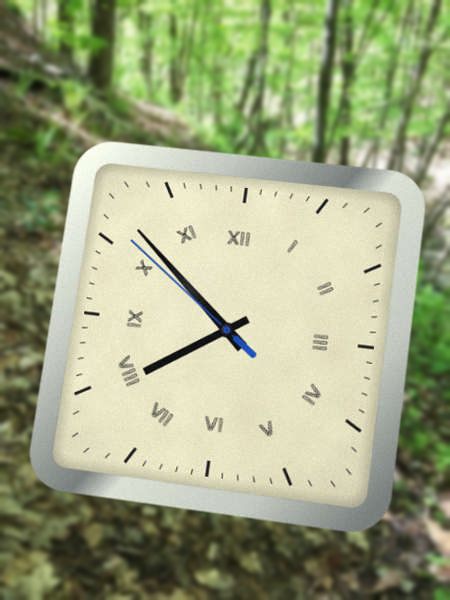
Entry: 7 h 51 min 51 s
